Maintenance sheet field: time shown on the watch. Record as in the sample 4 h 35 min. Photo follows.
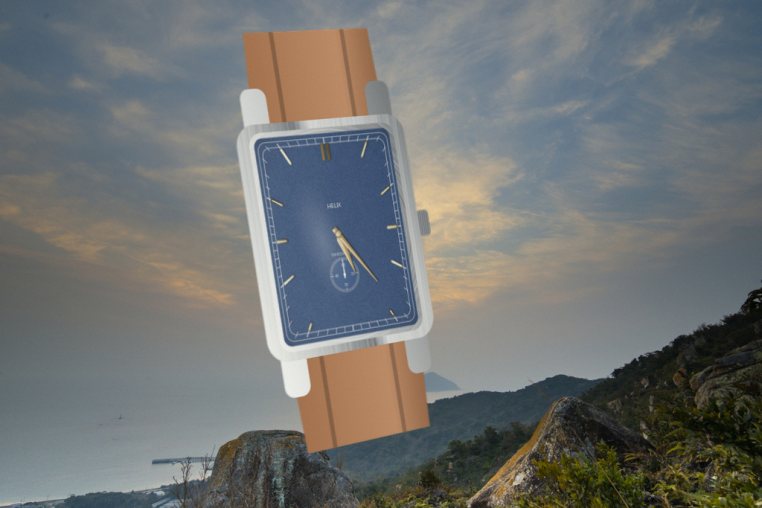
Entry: 5 h 24 min
